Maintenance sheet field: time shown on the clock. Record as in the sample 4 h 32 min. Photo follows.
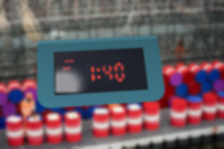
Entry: 1 h 40 min
